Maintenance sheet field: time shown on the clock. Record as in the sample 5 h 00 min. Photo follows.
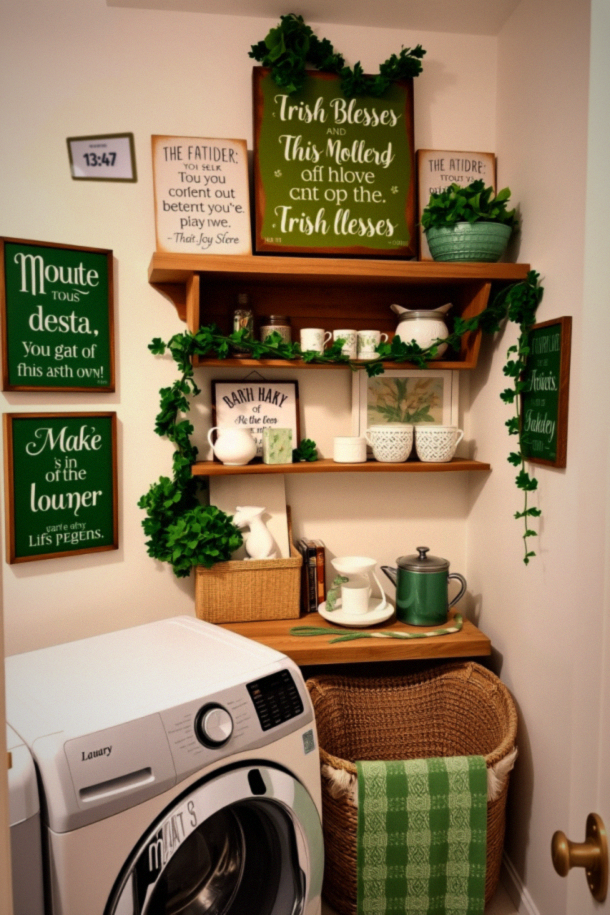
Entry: 13 h 47 min
